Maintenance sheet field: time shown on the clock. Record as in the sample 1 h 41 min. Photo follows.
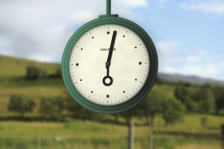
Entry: 6 h 02 min
